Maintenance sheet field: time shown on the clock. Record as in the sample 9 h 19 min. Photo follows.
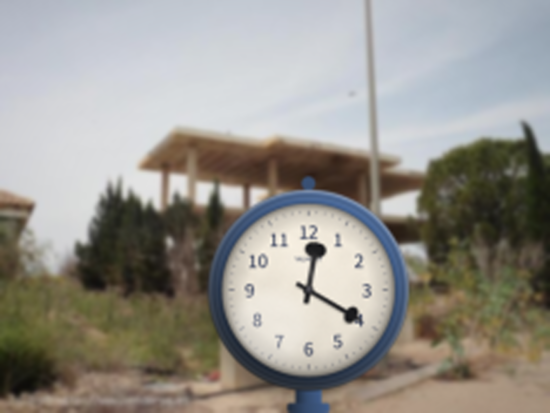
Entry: 12 h 20 min
